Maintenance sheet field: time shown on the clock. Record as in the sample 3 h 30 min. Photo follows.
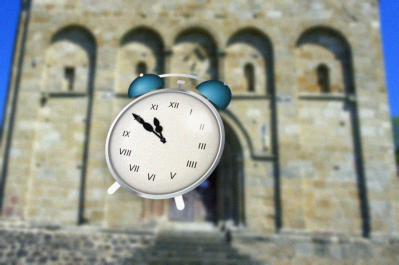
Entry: 10 h 50 min
